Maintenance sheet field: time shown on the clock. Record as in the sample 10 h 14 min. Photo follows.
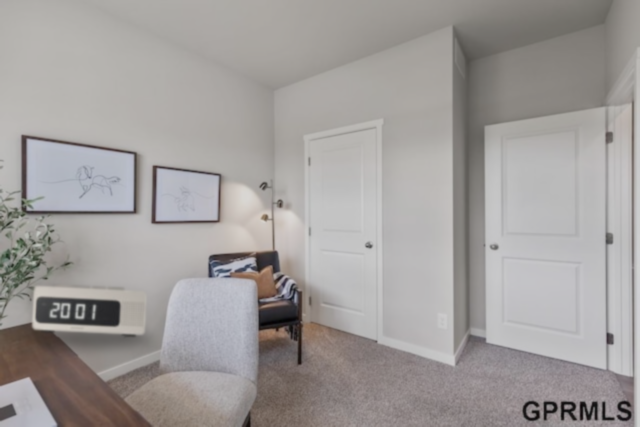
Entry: 20 h 01 min
